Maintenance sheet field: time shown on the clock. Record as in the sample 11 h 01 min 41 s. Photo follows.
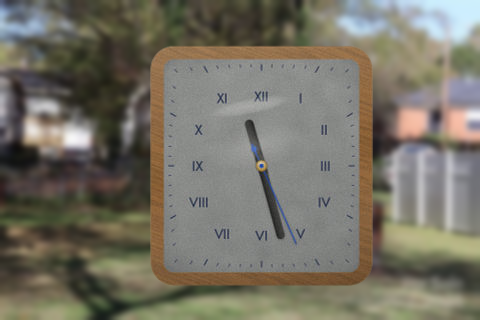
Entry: 11 h 27 min 26 s
